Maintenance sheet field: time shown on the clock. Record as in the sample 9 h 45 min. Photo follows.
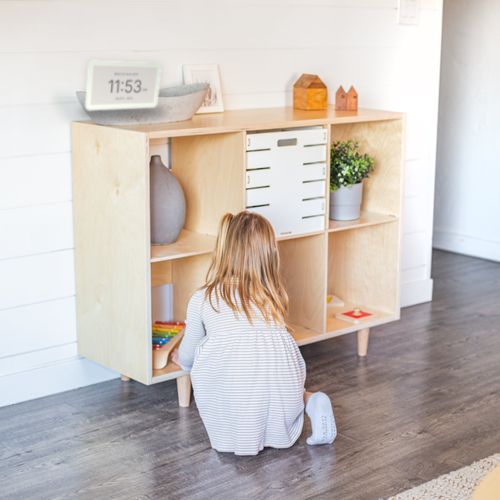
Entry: 11 h 53 min
